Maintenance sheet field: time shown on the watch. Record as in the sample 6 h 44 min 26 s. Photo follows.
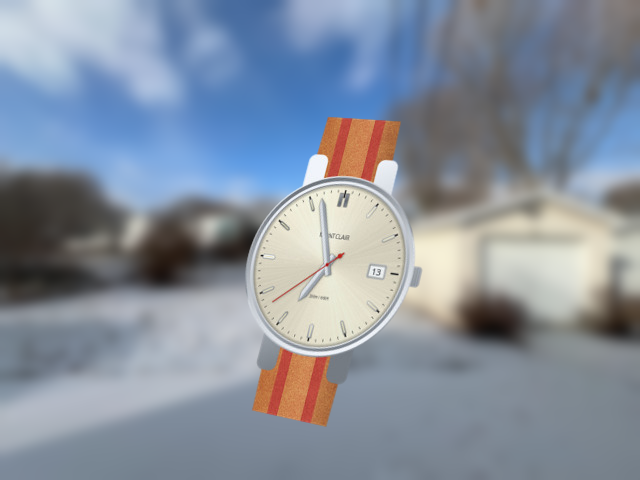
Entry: 6 h 56 min 38 s
